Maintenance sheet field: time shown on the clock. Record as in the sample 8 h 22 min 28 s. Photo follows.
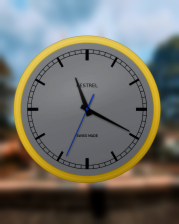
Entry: 11 h 19 min 34 s
